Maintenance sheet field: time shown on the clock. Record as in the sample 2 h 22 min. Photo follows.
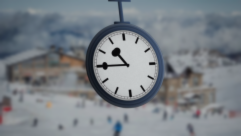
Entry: 10 h 45 min
